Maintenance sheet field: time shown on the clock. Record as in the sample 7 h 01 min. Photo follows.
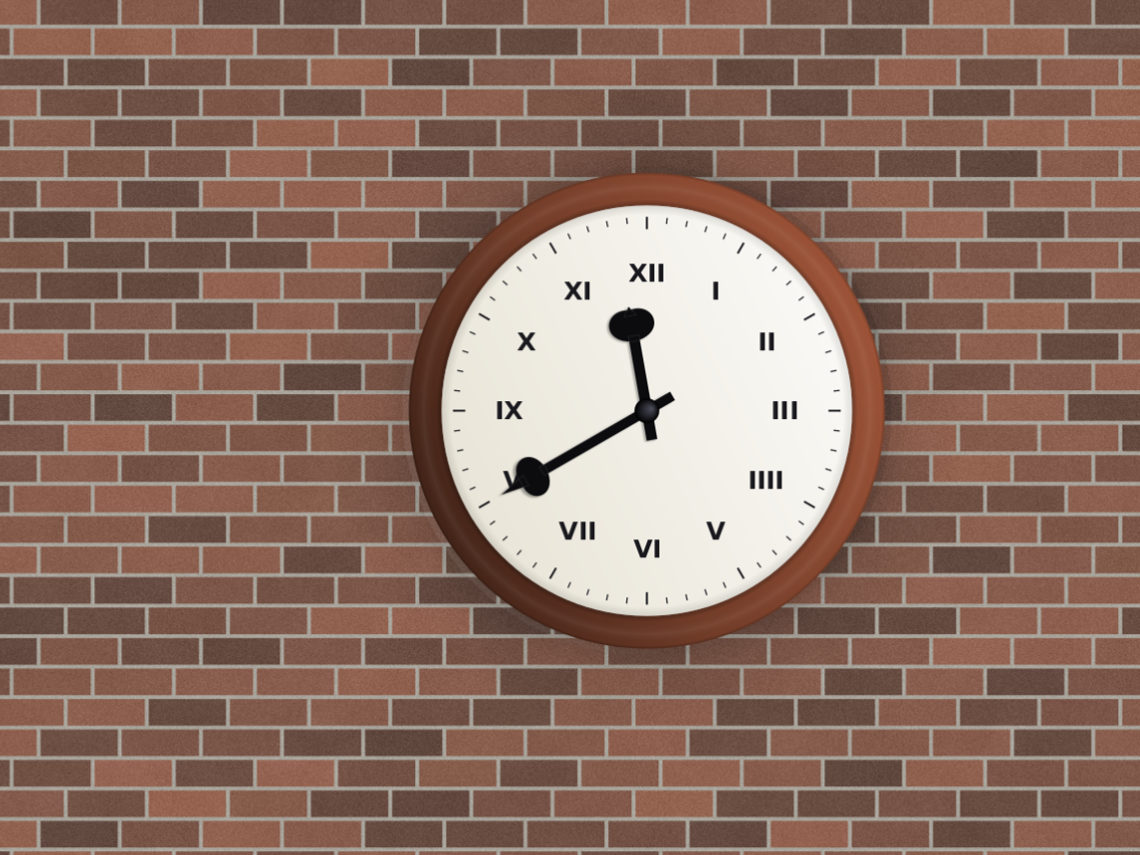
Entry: 11 h 40 min
